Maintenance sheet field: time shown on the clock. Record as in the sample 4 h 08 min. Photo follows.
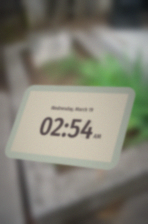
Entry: 2 h 54 min
